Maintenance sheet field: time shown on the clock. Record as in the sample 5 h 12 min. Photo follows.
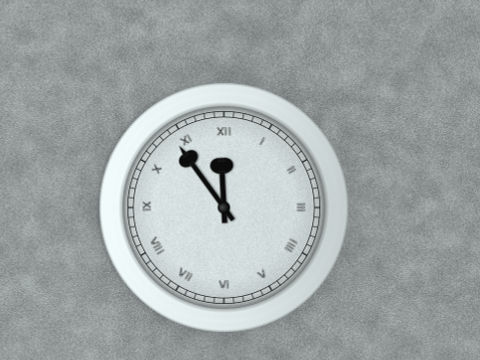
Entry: 11 h 54 min
